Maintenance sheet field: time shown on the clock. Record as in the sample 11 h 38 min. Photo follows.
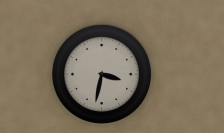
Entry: 3 h 32 min
